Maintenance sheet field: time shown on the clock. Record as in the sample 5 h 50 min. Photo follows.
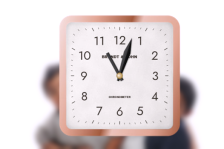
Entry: 11 h 03 min
